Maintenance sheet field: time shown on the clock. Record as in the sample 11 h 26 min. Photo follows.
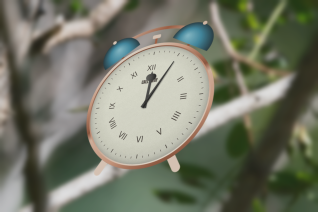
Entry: 12 h 05 min
